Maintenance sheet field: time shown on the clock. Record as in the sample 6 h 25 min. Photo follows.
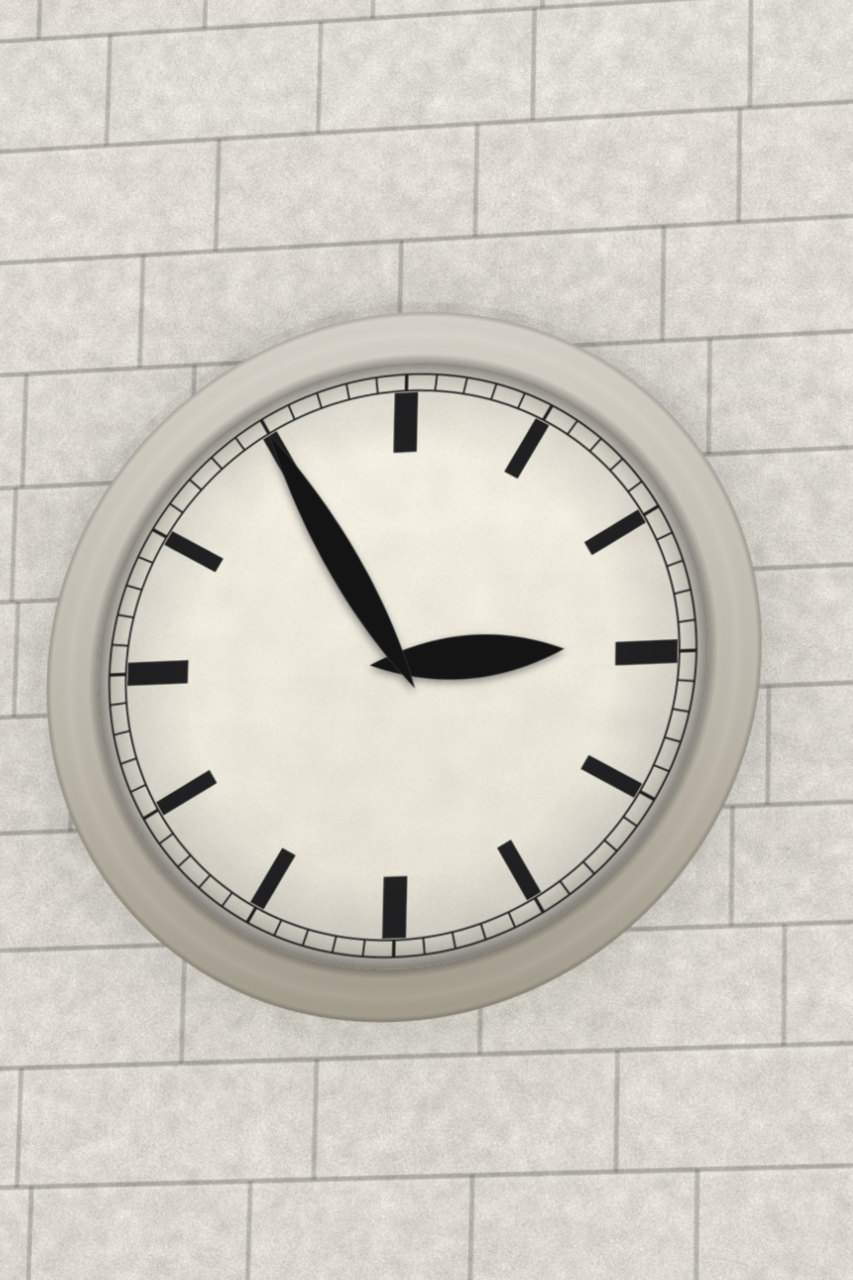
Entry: 2 h 55 min
